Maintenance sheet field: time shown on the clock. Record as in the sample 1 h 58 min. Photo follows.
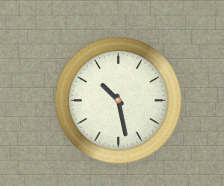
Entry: 10 h 28 min
